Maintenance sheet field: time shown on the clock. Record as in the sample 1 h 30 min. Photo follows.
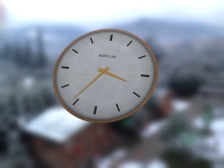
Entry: 3 h 36 min
